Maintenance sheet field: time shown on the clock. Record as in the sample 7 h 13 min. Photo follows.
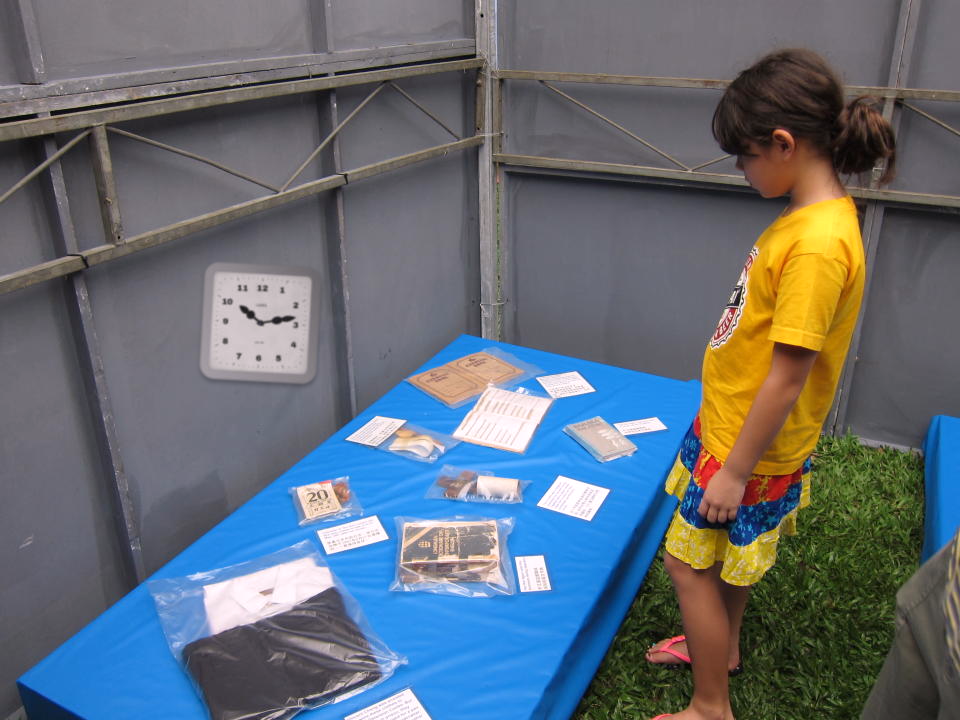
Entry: 10 h 13 min
